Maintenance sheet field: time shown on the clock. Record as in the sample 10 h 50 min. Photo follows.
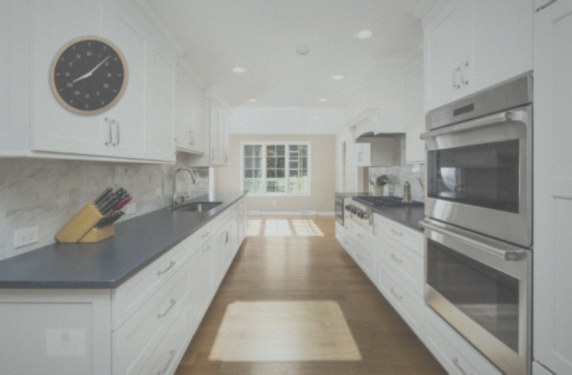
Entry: 8 h 08 min
